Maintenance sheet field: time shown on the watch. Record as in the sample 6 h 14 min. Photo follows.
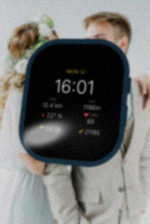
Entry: 16 h 01 min
